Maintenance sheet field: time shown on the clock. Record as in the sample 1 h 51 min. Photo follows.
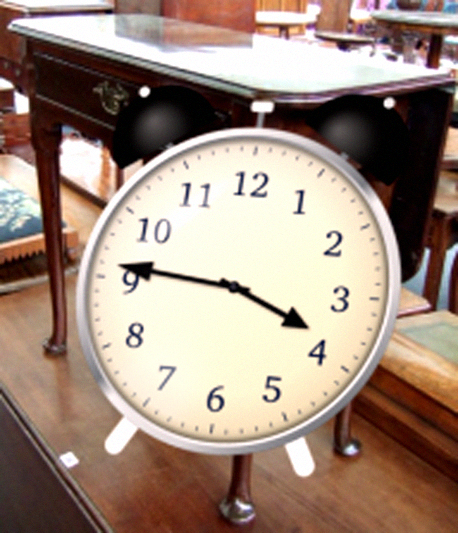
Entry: 3 h 46 min
